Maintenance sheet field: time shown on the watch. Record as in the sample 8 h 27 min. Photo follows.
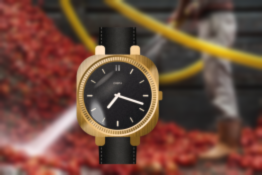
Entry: 7 h 18 min
